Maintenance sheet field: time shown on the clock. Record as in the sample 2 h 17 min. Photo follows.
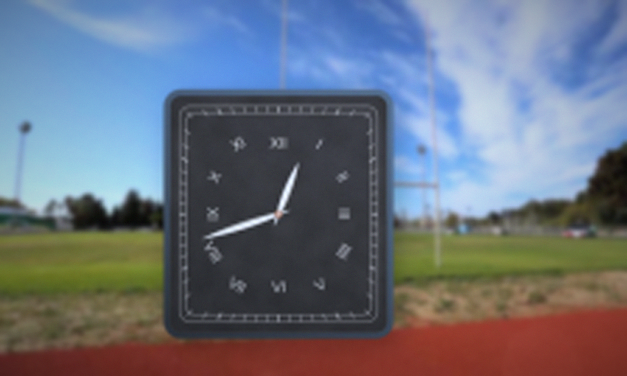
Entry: 12 h 42 min
